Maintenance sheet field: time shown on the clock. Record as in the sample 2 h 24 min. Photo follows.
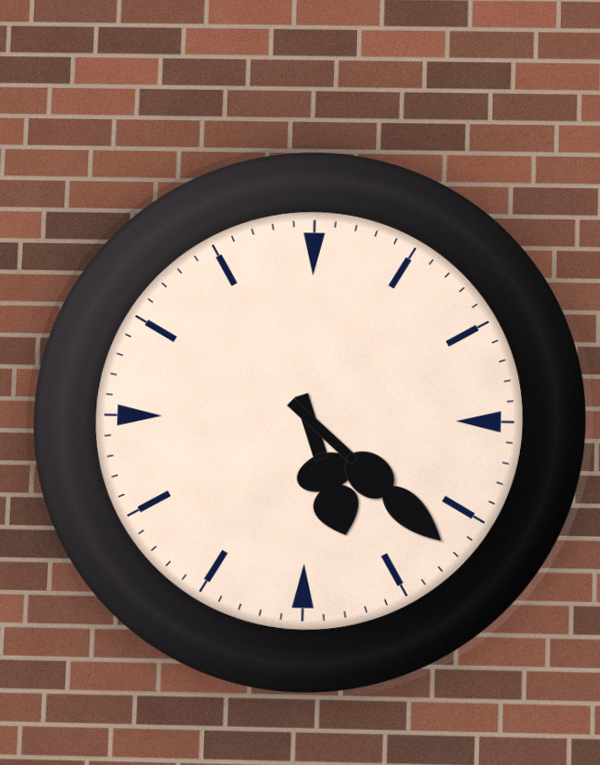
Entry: 5 h 22 min
